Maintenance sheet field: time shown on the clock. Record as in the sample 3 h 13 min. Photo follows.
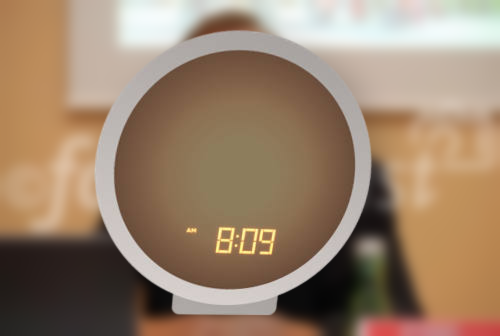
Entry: 8 h 09 min
